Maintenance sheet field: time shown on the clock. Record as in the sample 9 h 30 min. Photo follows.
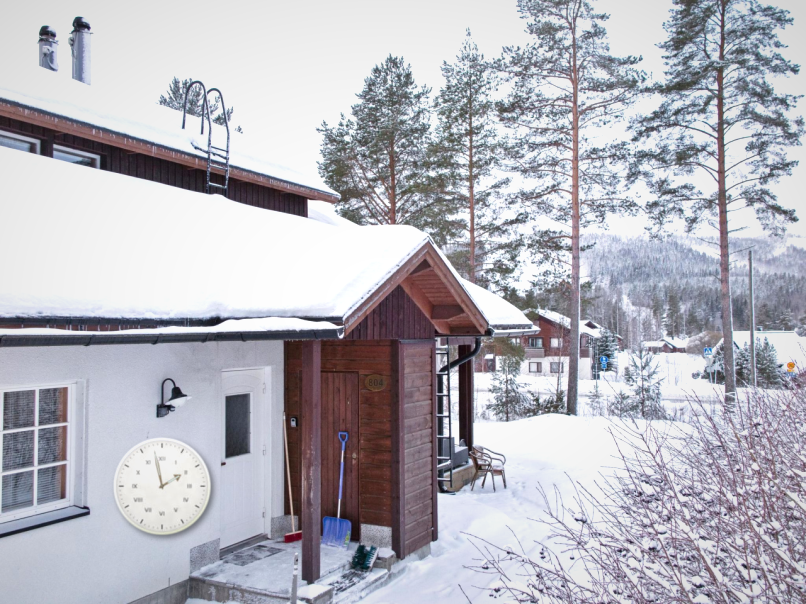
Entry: 1 h 58 min
